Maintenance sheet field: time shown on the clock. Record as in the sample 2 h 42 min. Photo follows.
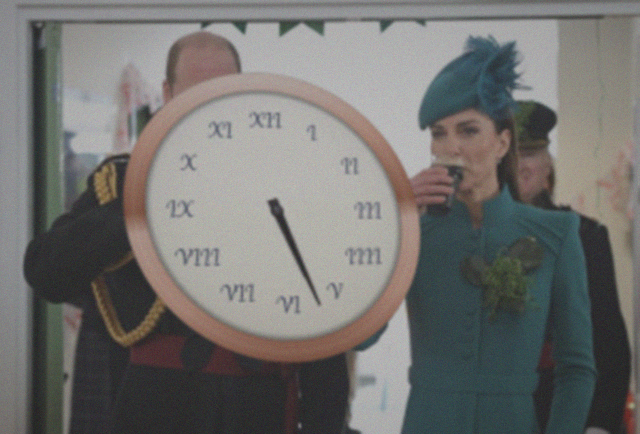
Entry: 5 h 27 min
